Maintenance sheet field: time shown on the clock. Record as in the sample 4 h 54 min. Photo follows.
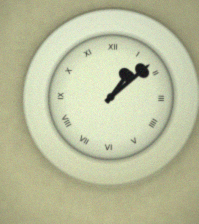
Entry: 1 h 08 min
